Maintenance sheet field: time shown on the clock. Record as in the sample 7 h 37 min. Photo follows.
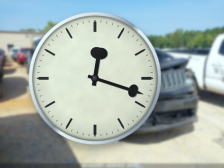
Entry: 12 h 18 min
